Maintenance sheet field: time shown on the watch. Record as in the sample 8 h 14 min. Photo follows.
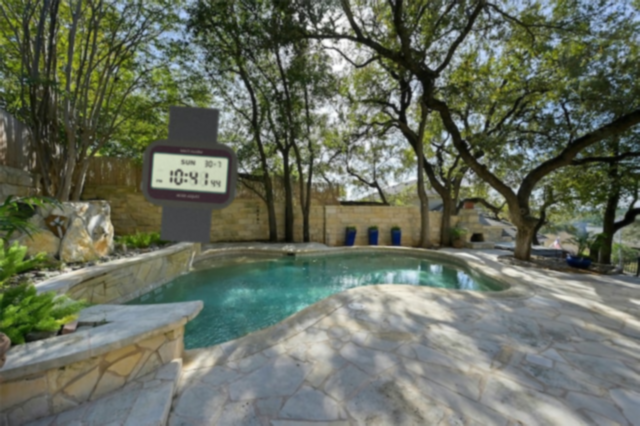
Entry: 10 h 41 min
